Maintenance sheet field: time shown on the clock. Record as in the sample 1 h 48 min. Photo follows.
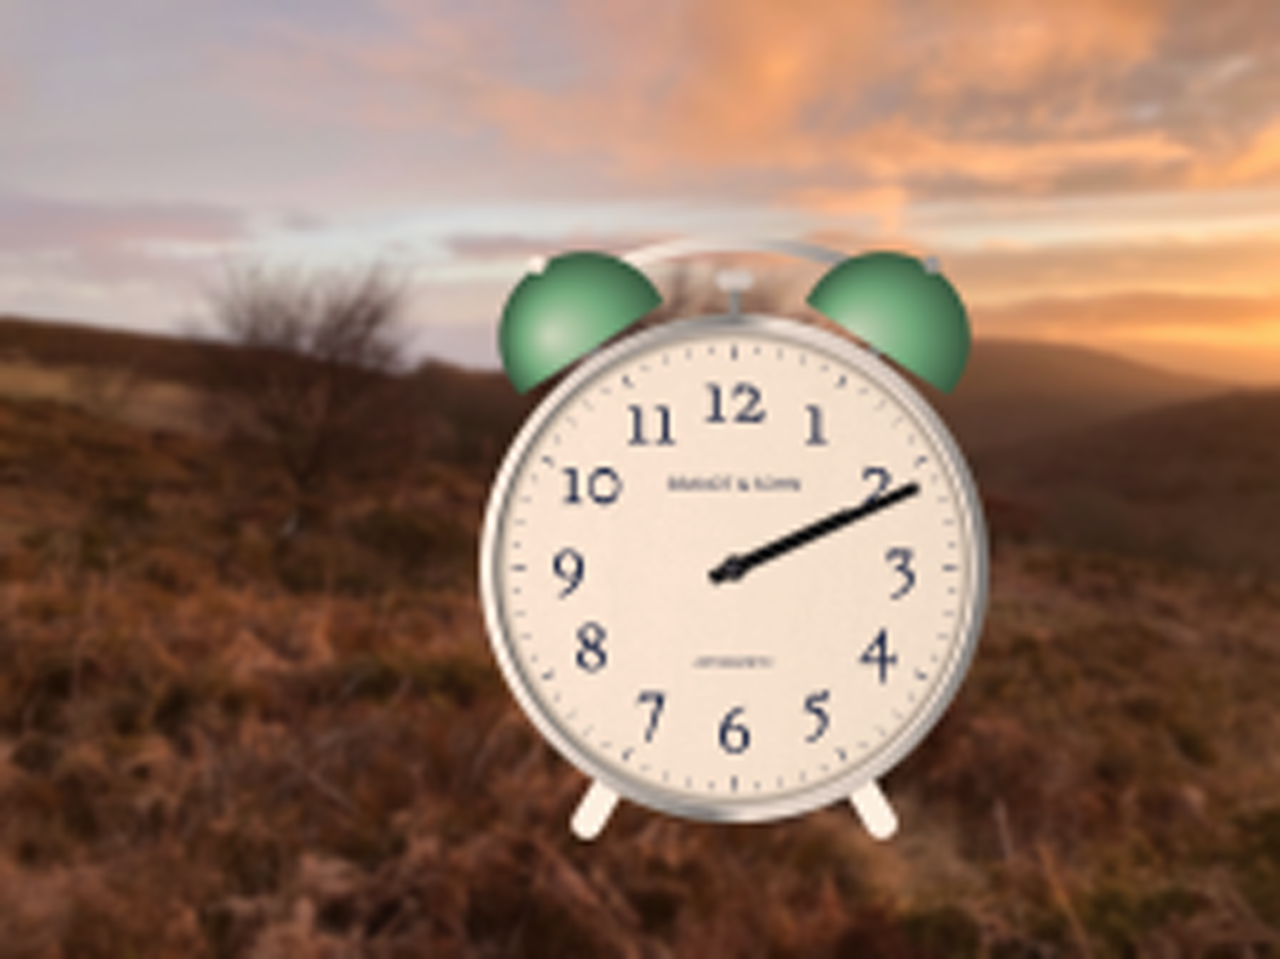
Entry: 2 h 11 min
